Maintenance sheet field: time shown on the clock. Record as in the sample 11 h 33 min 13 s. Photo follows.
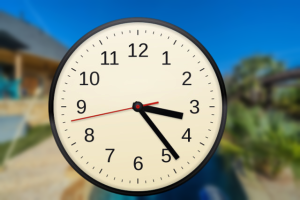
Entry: 3 h 23 min 43 s
